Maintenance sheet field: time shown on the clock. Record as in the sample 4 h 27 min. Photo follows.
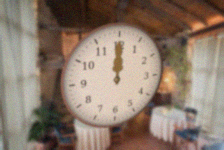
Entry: 12 h 00 min
